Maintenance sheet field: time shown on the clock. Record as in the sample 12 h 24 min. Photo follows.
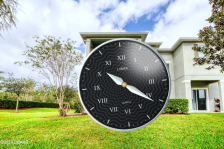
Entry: 10 h 21 min
